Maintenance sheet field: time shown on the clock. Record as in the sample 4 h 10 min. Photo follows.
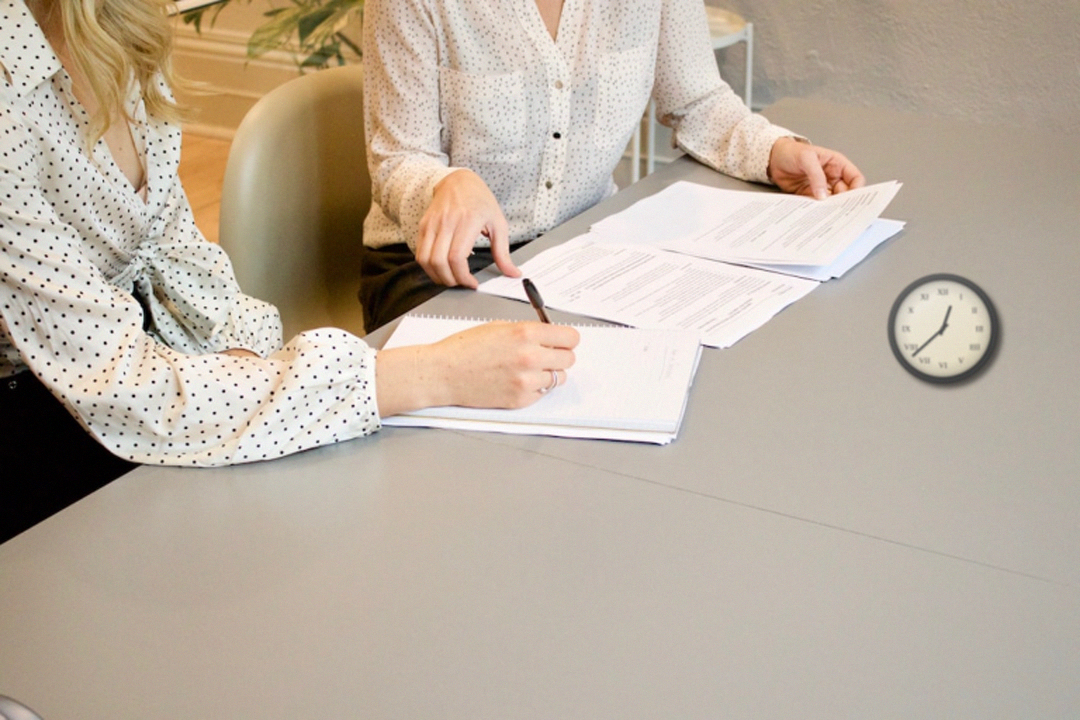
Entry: 12 h 38 min
